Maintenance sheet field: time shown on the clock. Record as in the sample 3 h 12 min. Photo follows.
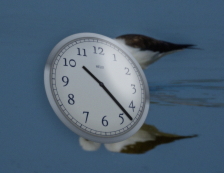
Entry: 10 h 23 min
